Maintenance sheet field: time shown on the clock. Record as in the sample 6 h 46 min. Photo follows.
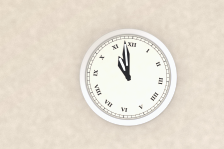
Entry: 10 h 58 min
